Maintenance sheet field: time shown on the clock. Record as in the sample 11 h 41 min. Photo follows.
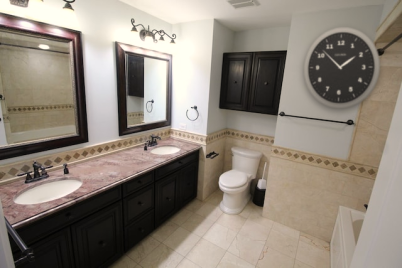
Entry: 1 h 52 min
